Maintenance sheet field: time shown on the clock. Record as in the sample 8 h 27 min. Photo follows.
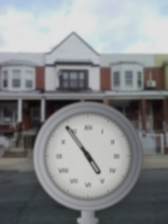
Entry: 4 h 54 min
